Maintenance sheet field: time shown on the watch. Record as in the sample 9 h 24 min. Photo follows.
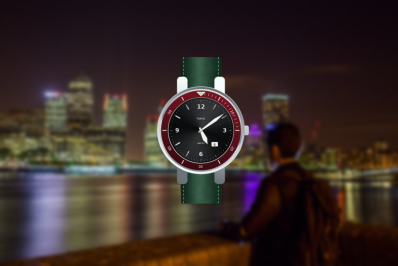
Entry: 5 h 09 min
